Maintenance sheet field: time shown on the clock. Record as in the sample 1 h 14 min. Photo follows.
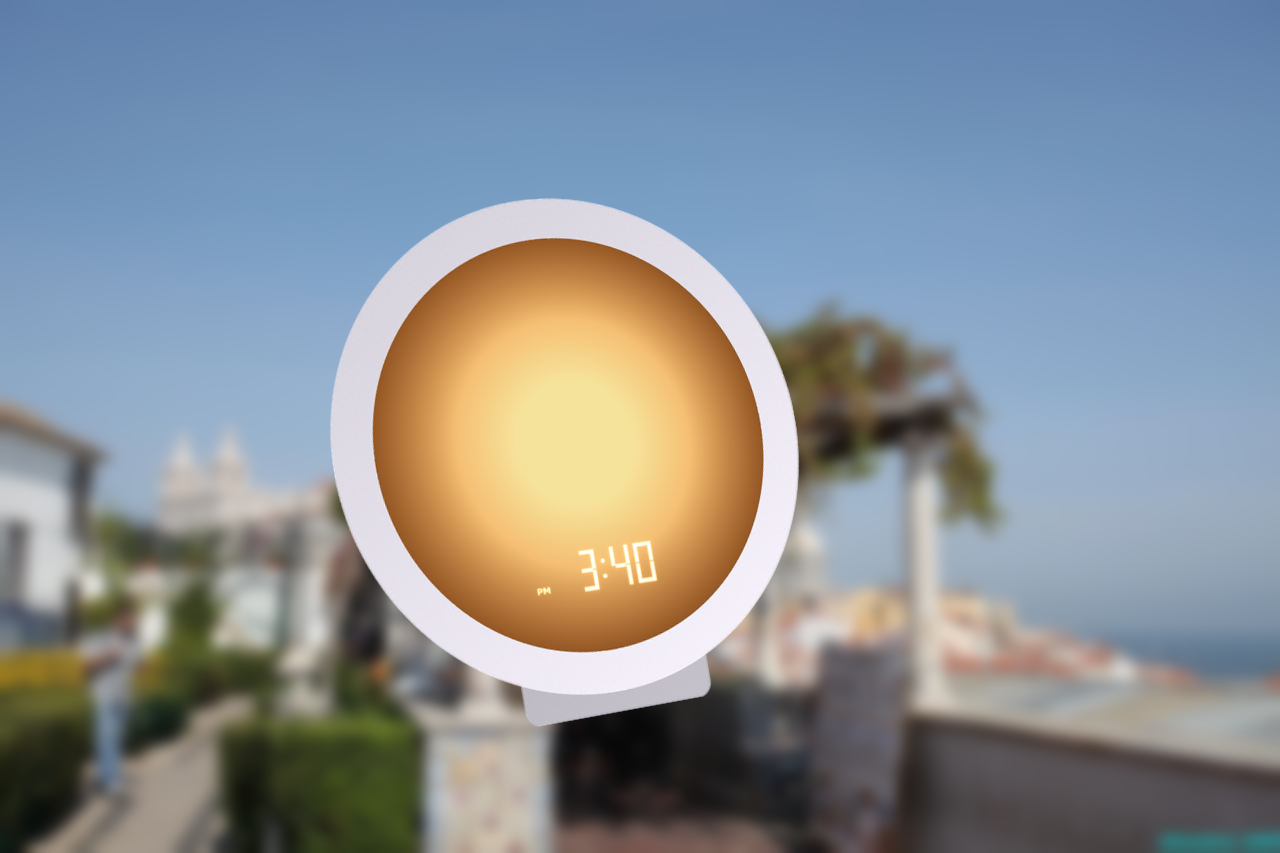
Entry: 3 h 40 min
